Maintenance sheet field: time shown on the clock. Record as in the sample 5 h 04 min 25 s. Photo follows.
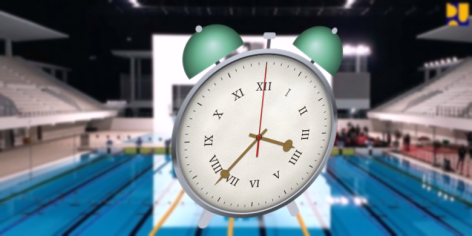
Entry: 3 h 37 min 00 s
